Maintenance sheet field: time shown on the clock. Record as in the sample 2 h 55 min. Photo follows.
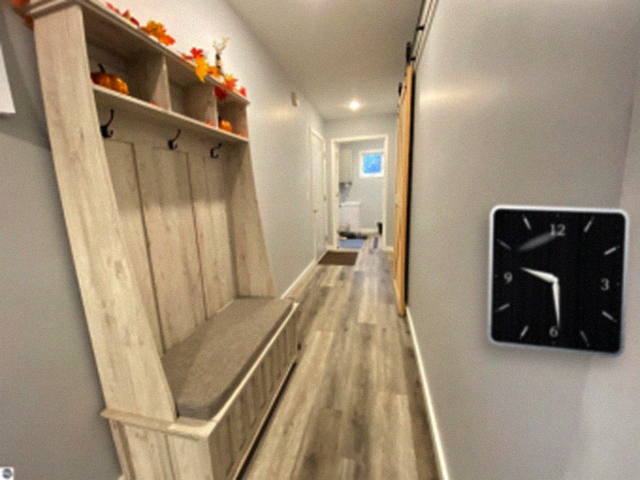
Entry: 9 h 29 min
